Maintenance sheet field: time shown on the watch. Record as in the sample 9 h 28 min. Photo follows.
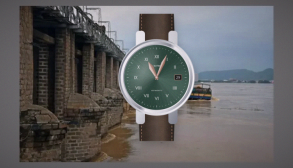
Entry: 11 h 04 min
